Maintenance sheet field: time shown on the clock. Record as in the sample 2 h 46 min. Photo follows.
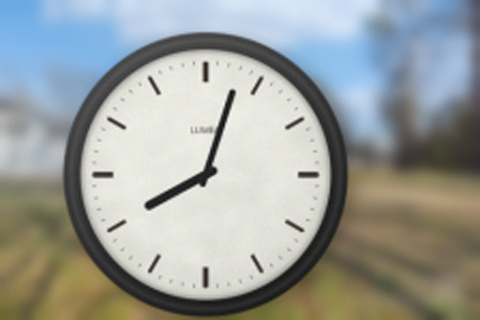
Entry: 8 h 03 min
